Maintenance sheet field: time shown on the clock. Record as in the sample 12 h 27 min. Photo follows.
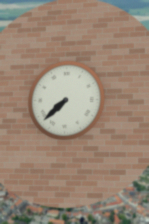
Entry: 7 h 38 min
